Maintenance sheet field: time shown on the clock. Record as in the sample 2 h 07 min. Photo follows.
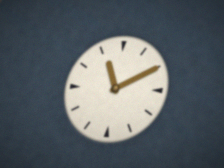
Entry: 11 h 10 min
